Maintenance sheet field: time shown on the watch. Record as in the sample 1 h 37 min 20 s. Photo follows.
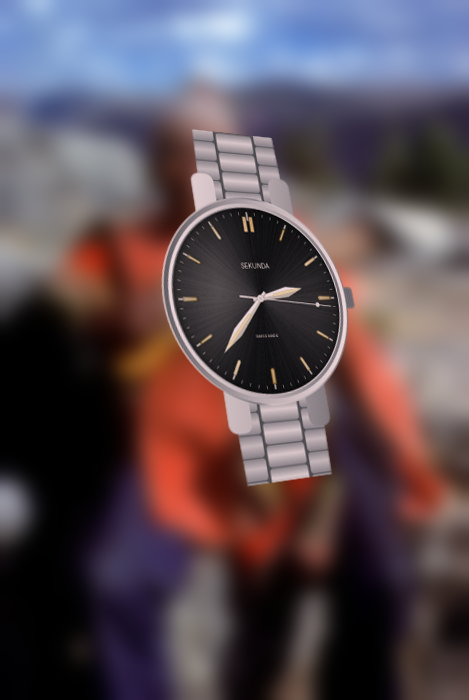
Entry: 2 h 37 min 16 s
